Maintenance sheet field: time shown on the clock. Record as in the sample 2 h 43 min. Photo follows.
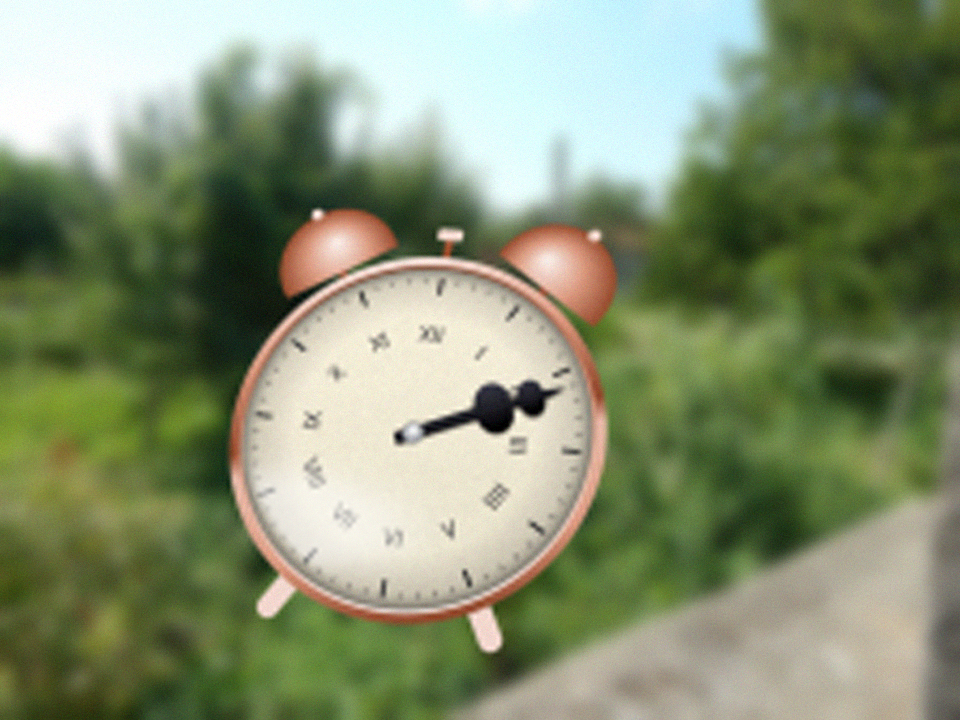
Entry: 2 h 11 min
